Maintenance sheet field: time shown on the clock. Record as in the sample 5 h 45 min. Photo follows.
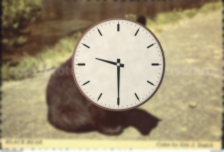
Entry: 9 h 30 min
